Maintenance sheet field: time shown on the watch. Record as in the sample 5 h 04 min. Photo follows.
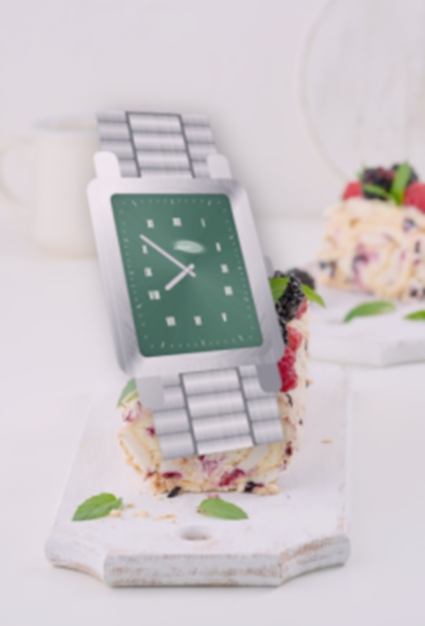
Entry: 7 h 52 min
